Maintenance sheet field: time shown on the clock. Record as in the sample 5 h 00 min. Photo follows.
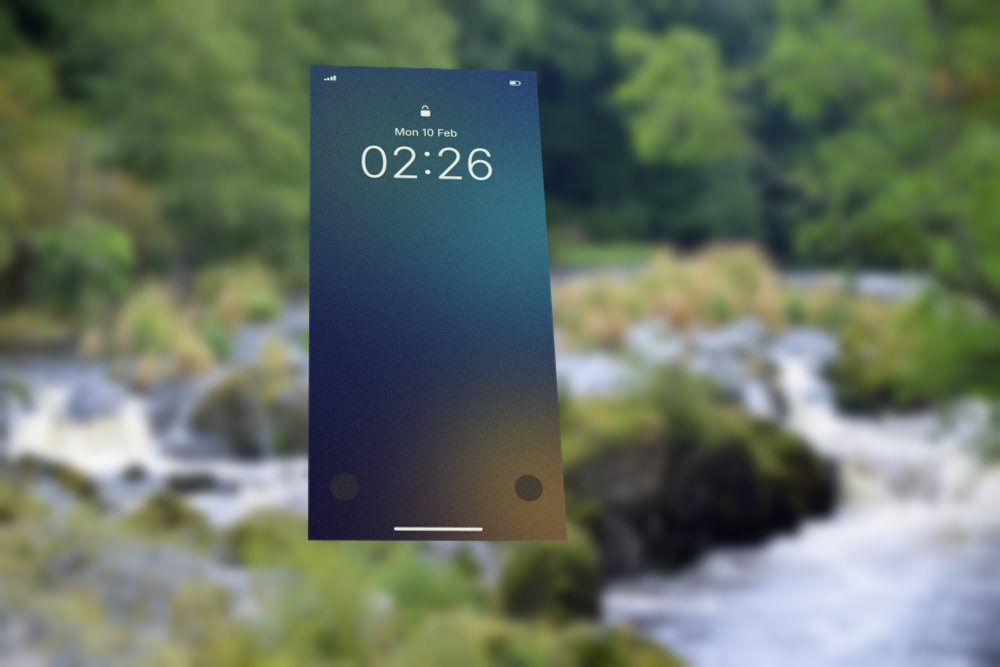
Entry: 2 h 26 min
